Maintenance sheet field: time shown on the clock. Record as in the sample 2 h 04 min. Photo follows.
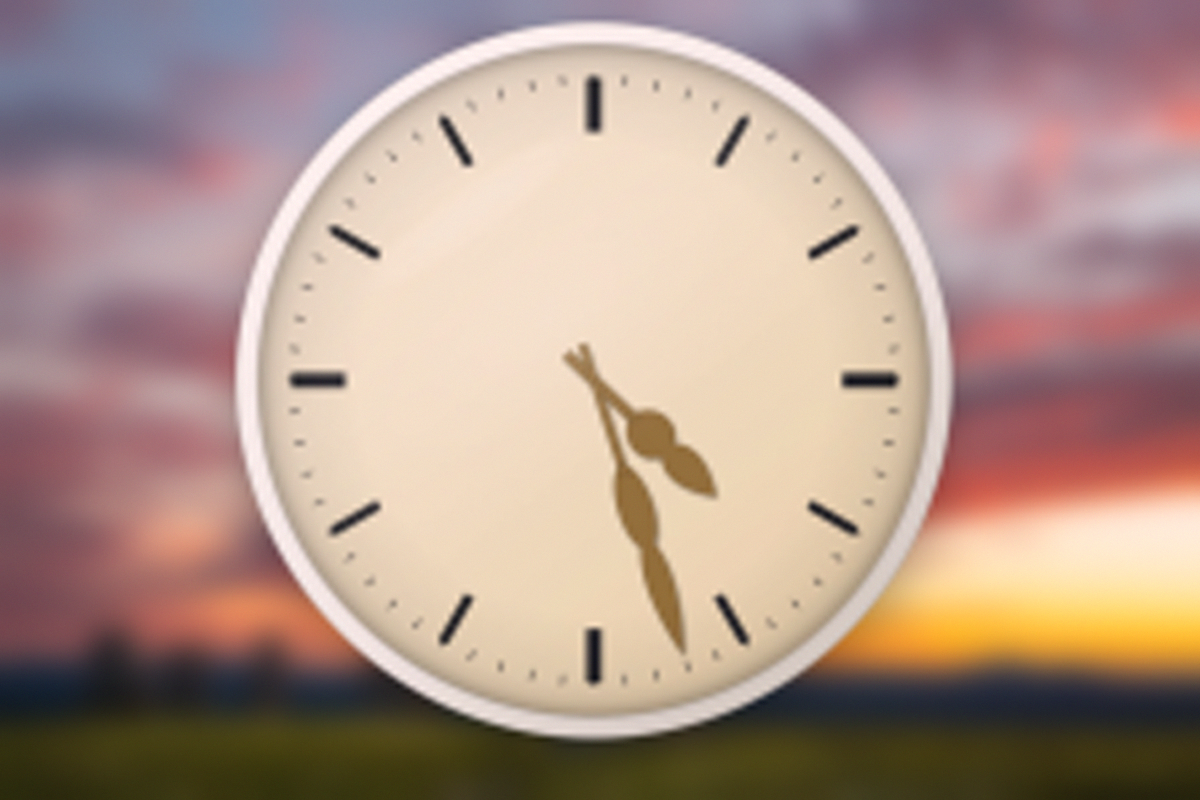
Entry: 4 h 27 min
